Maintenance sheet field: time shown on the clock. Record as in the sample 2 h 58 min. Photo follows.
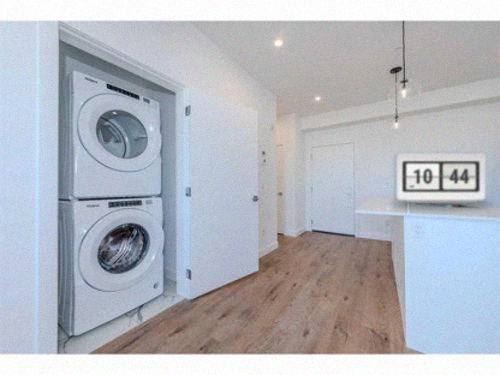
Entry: 10 h 44 min
